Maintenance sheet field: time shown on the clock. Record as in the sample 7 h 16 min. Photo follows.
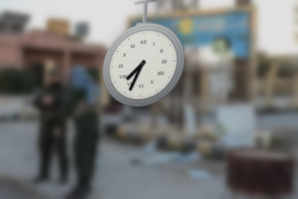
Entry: 7 h 34 min
